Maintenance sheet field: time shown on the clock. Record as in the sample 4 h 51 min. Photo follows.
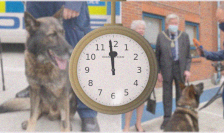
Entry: 11 h 59 min
